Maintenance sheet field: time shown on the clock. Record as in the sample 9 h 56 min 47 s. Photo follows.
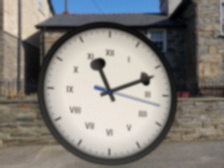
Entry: 11 h 11 min 17 s
